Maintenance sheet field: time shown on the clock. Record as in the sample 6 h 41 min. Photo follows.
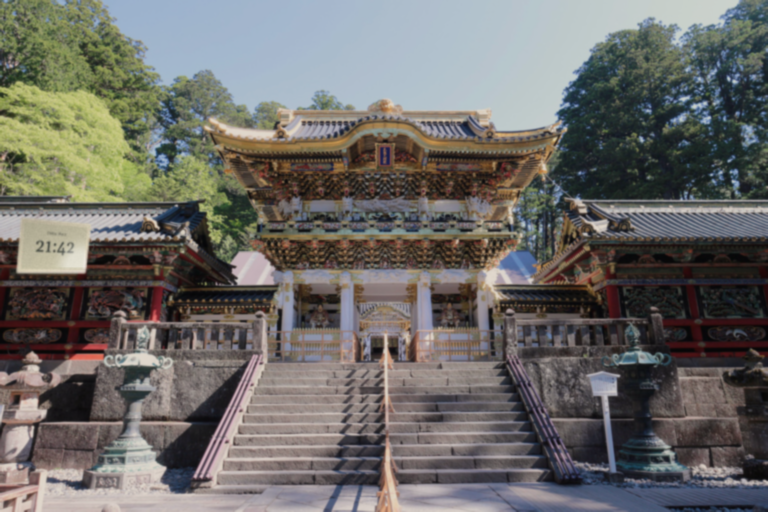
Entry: 21 h 42 min
